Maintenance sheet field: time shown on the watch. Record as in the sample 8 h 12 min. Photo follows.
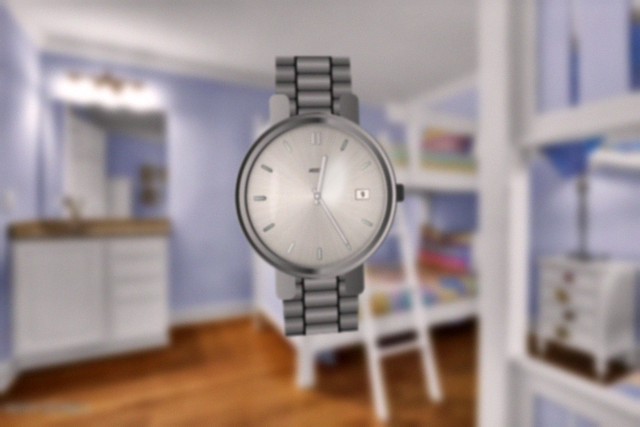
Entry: 12 h 25 min
